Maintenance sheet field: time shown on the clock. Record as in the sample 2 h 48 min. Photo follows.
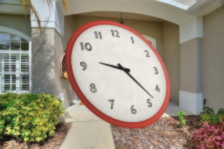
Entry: 9 h 23 min
